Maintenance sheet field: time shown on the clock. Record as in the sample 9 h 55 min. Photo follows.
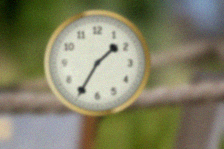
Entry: 1 h 35 min
